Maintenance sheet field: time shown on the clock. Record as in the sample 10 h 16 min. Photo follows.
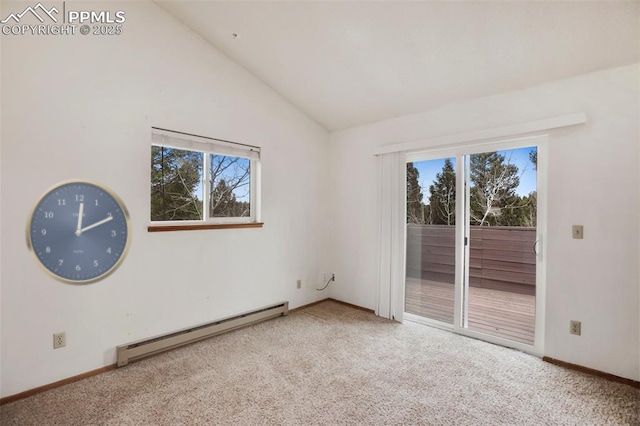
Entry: 12 h 11 min
